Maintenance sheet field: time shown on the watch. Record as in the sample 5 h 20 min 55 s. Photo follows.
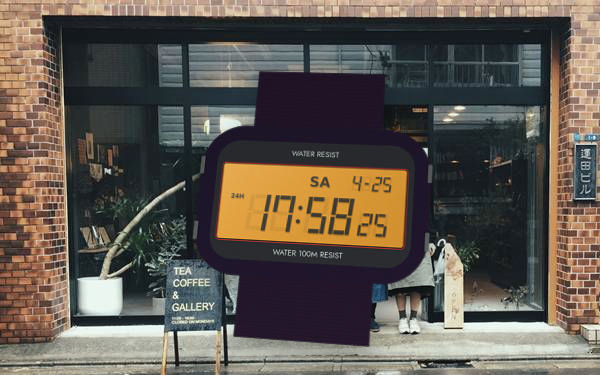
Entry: 17 h 58 min 25 s
